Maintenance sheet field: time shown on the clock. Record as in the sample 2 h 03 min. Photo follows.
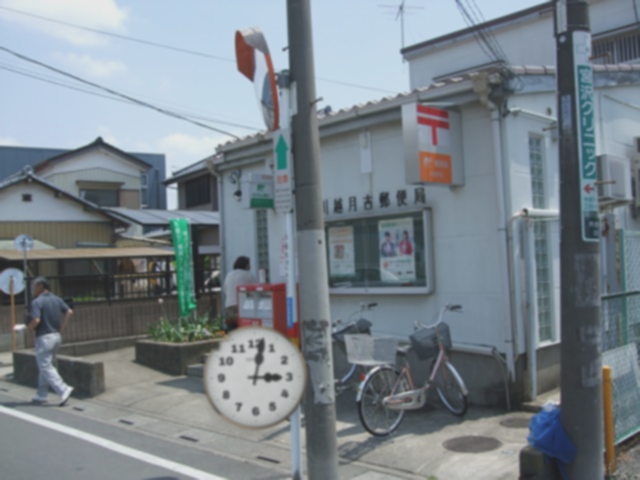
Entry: 3 h 02 min
